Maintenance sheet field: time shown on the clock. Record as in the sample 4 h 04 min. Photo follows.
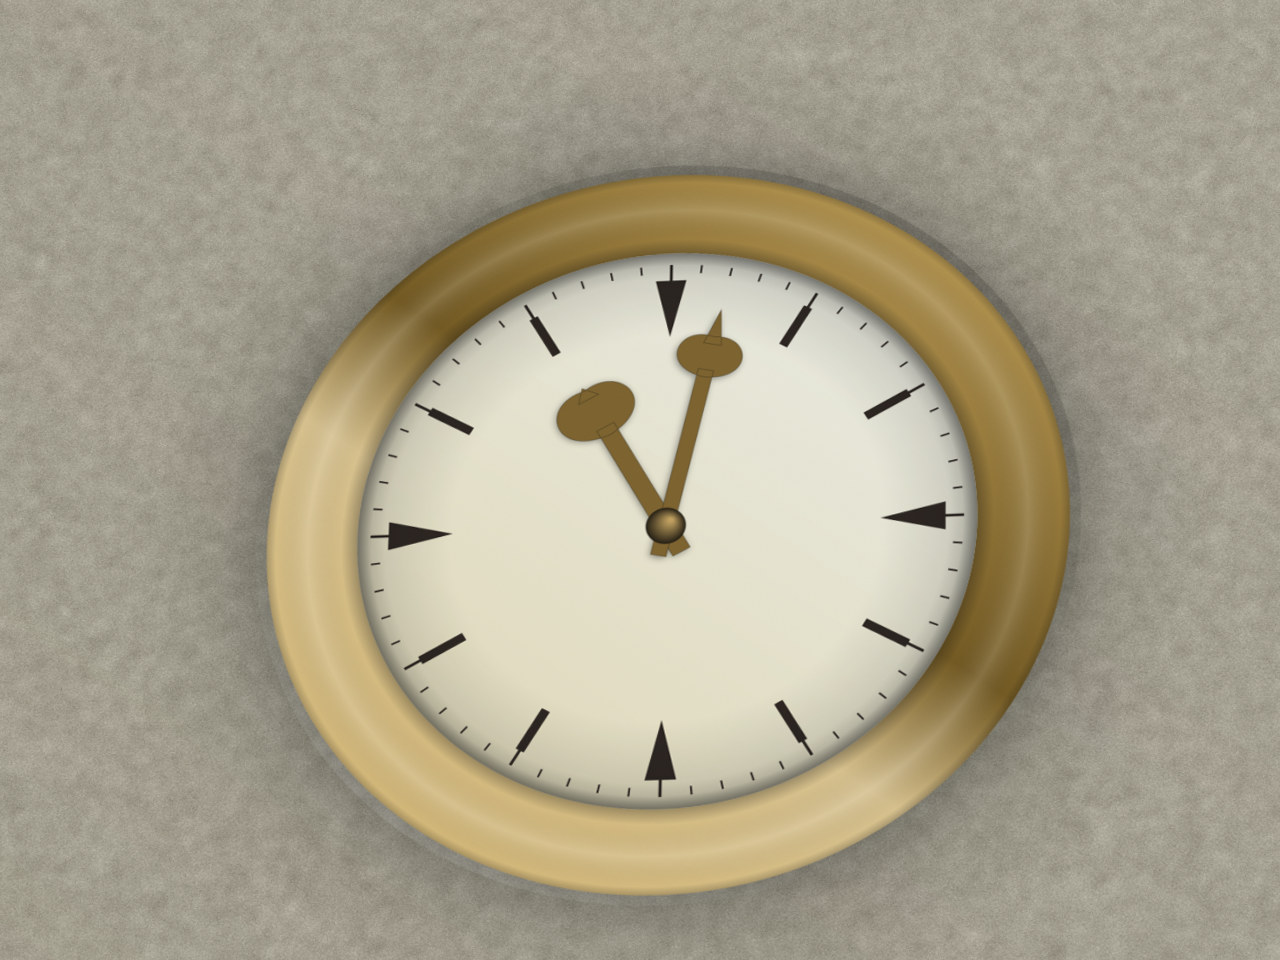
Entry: 11 h 02 min
